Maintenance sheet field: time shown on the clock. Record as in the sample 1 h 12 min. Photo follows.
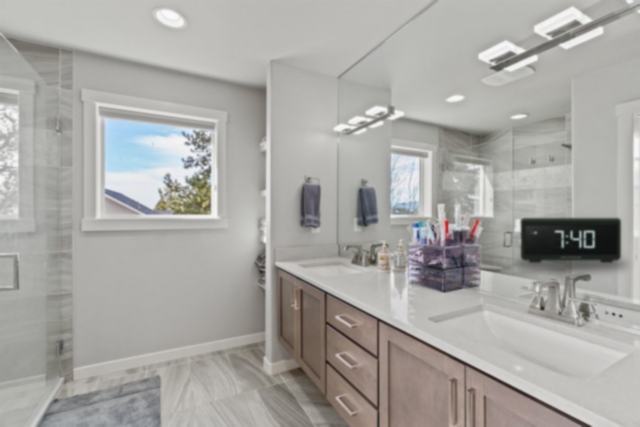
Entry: 7 h 40 min
